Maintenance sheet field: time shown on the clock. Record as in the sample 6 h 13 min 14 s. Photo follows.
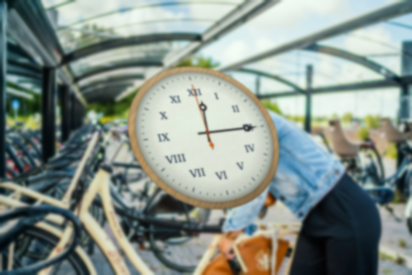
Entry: 12 h 15 min 00 s
